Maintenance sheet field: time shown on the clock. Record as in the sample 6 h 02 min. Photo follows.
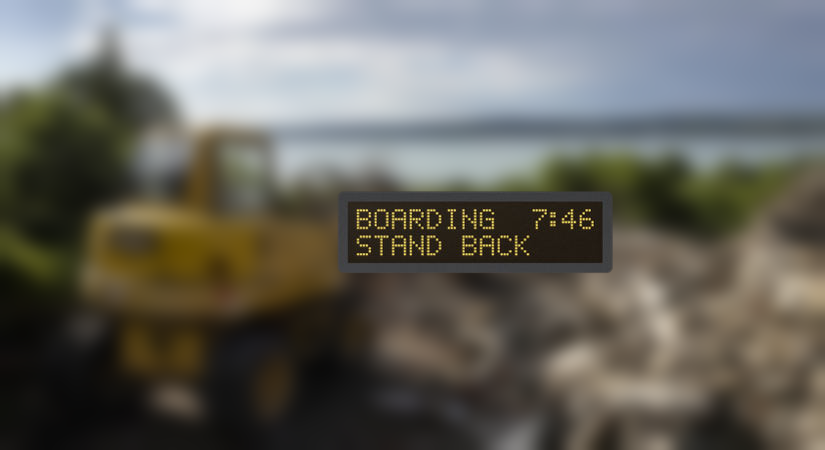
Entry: 7 h 46 min
